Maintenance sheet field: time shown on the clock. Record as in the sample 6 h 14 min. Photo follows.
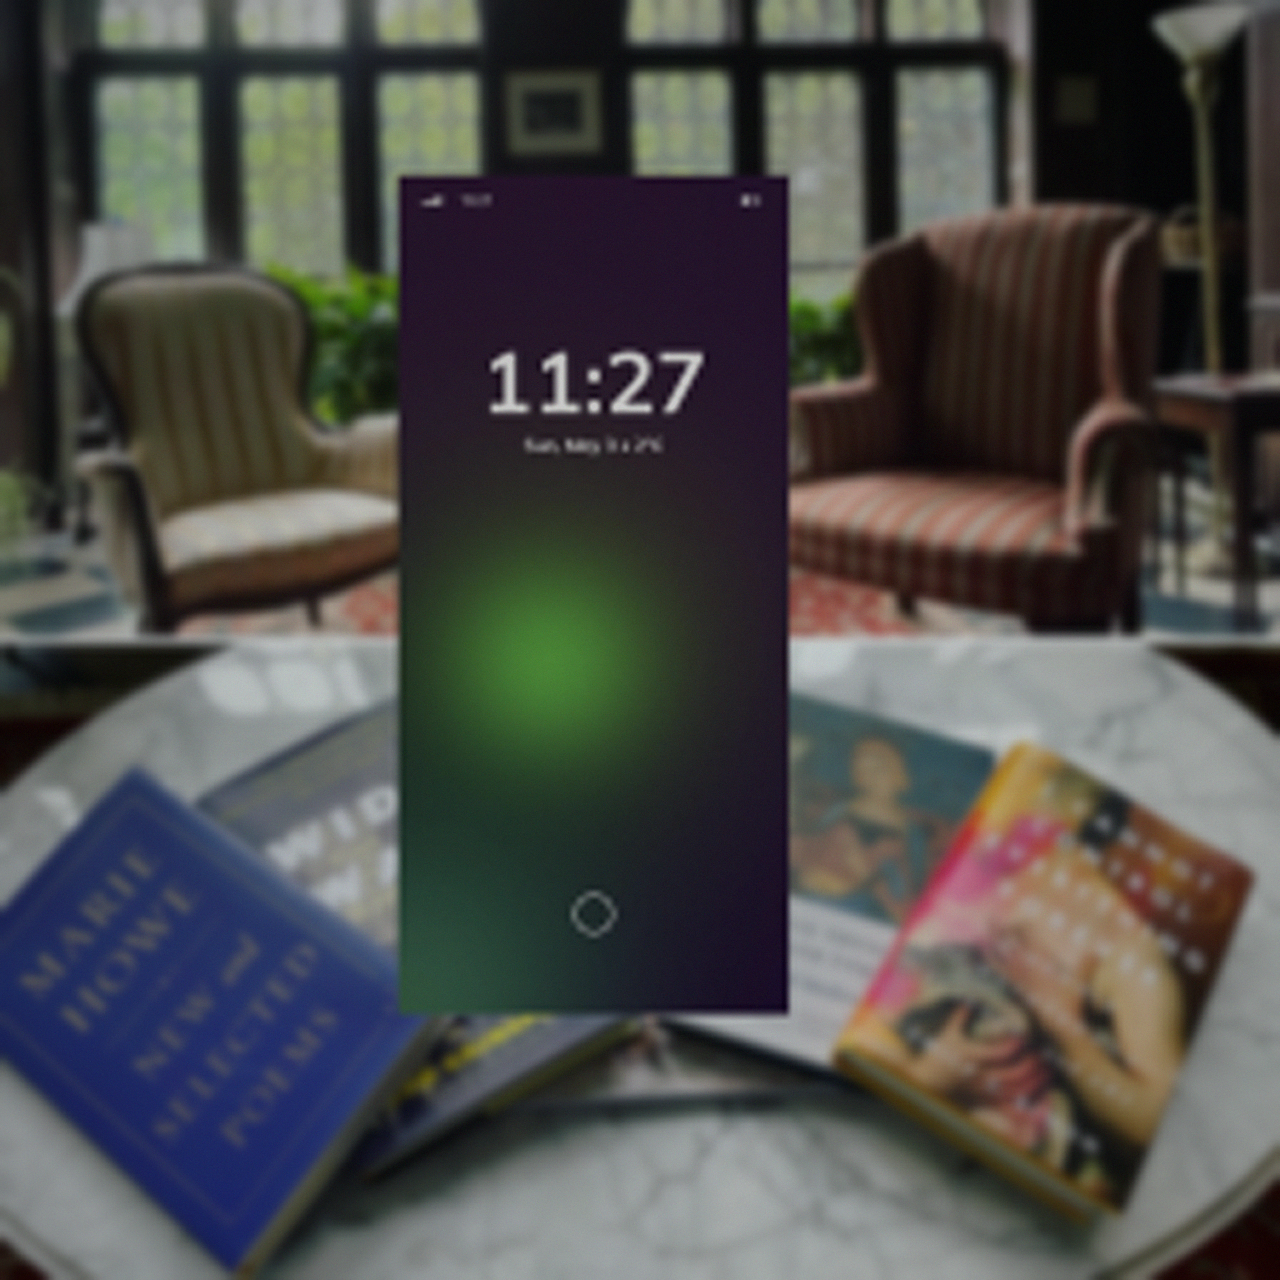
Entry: 11 h 27 min
